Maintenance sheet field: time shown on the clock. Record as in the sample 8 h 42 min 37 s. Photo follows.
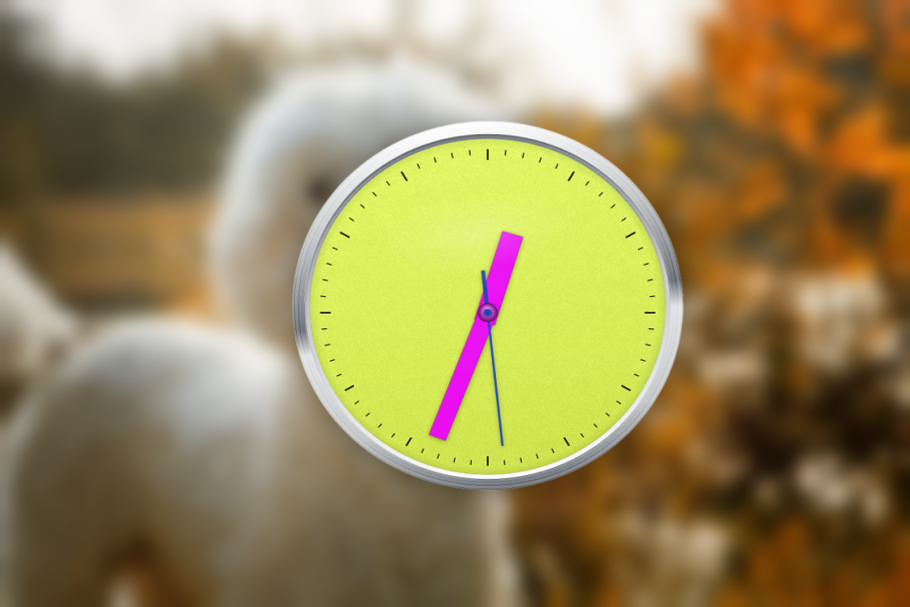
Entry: 12 h 33 min 29 s
